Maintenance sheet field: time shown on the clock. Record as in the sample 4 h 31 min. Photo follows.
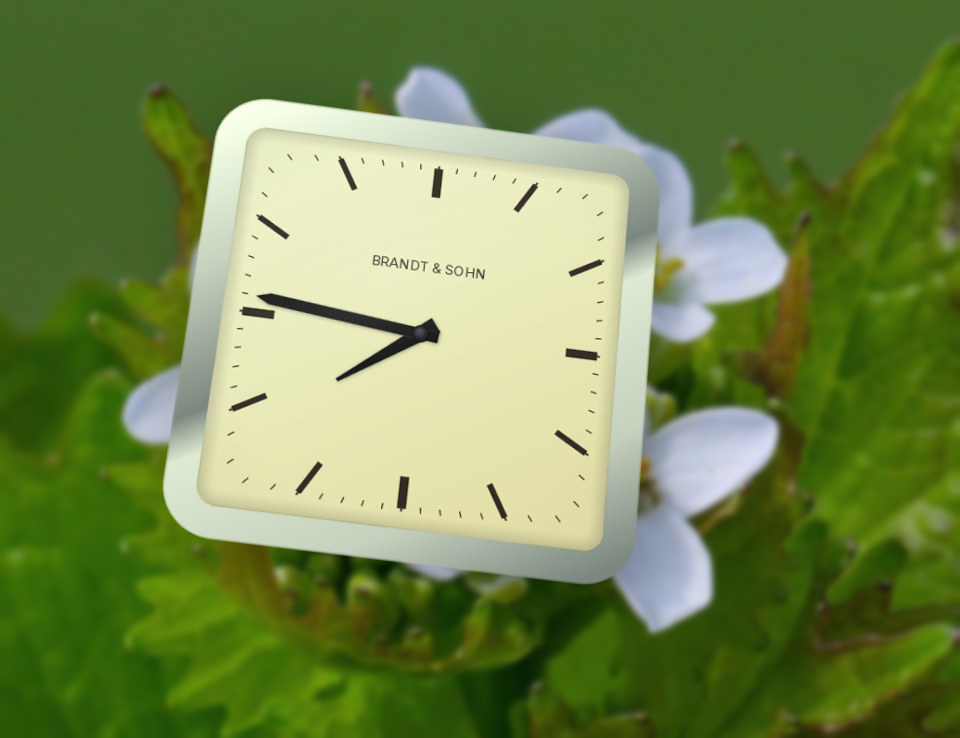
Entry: 7 h 46 min
